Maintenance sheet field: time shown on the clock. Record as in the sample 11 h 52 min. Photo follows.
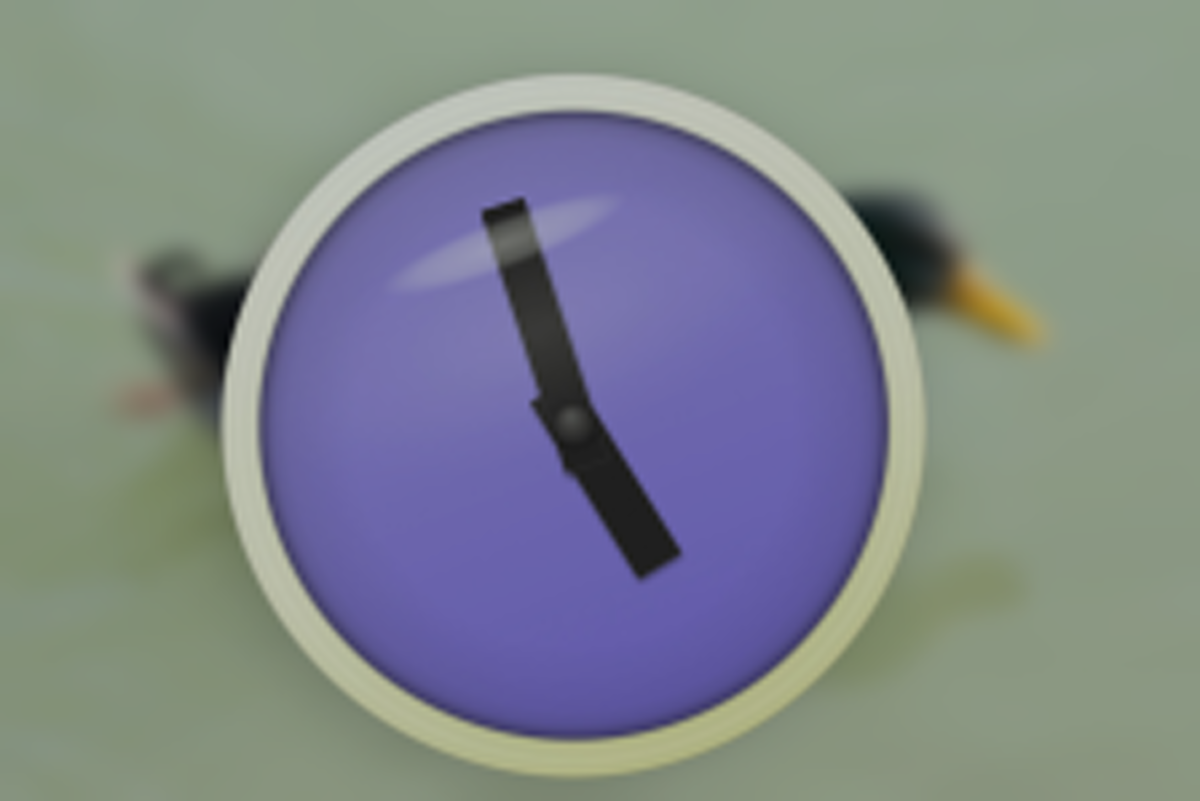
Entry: 4 h 57 min
